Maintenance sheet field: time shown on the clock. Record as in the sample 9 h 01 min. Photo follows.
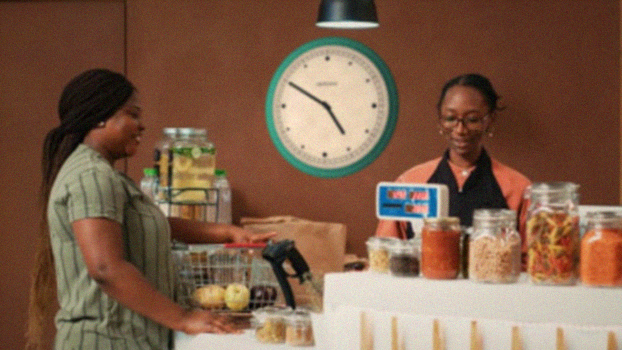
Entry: 4 h 50 min
